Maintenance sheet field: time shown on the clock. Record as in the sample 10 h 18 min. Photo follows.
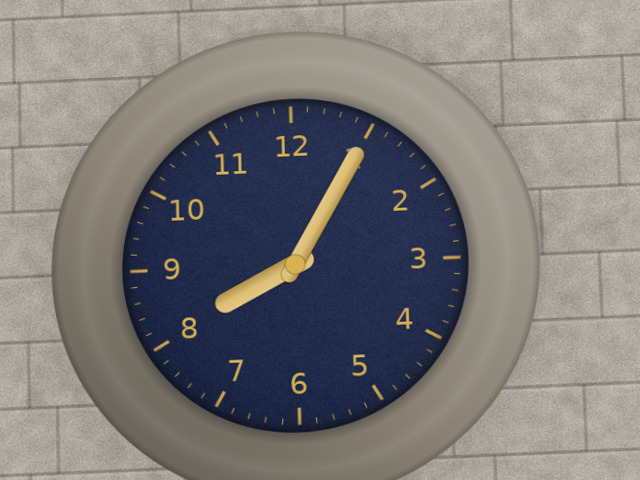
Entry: 8 h 05 min
